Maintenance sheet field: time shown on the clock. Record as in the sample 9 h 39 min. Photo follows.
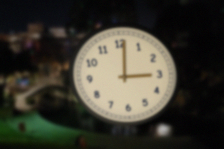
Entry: 3 h 01 min
